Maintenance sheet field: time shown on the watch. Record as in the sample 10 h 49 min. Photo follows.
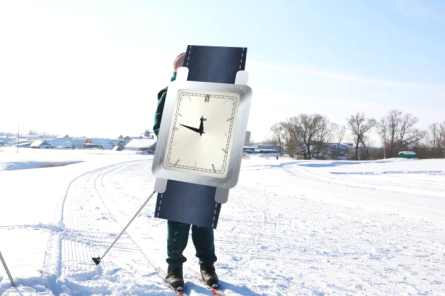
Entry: 11 h 47 min
